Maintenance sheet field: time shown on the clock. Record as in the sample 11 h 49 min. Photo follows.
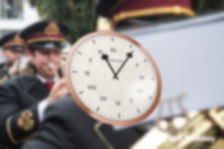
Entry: 11 h 06 min
